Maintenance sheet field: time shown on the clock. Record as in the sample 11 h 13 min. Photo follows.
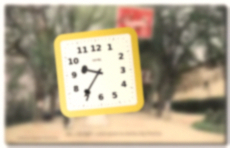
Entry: 9 h 36 min
